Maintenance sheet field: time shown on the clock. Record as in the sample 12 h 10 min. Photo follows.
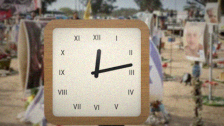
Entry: 12 h 13 min
